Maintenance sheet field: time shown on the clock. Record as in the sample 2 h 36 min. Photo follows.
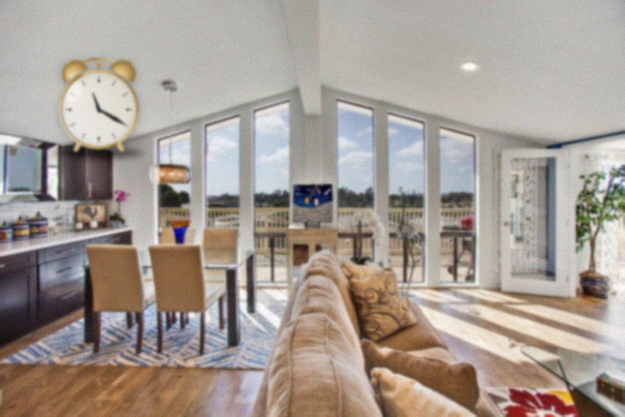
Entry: 11 h 20 min
